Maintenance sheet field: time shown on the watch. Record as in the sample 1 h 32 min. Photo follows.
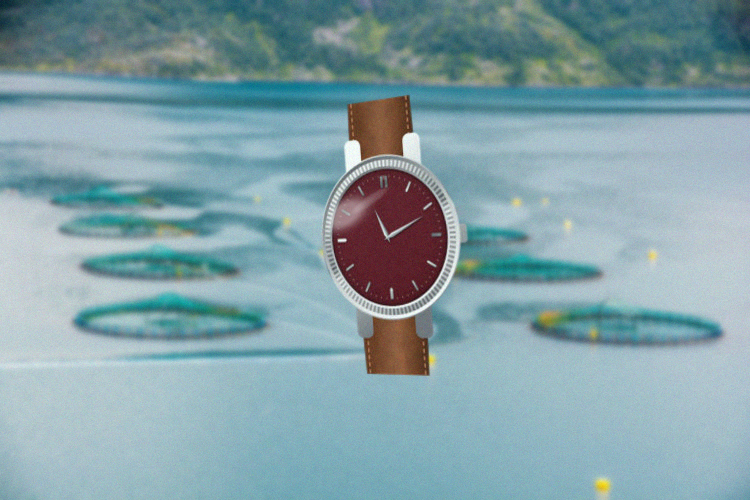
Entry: 11 h 11 min
